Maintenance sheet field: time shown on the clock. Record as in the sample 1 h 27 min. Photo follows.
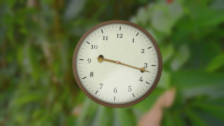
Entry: 9 h 17 min
